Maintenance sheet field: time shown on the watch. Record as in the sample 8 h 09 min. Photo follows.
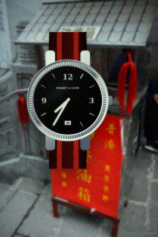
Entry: 7 h 35 min
